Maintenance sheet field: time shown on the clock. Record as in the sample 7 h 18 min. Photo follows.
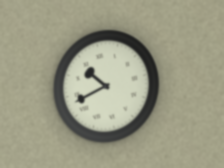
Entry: 10 h 43 min
